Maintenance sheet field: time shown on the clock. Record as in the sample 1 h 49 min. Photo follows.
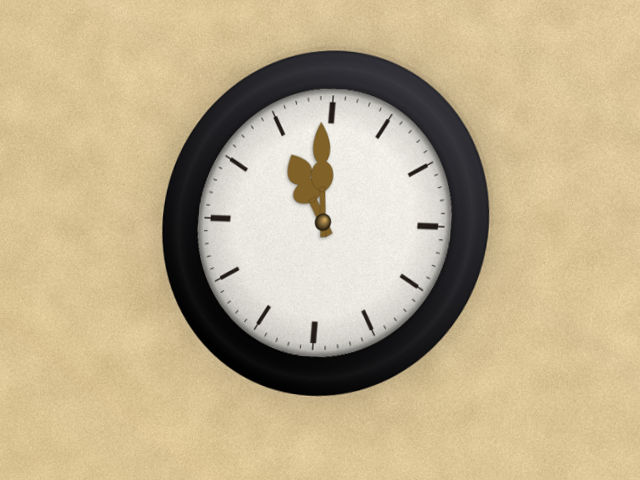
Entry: 10 h 59 min
